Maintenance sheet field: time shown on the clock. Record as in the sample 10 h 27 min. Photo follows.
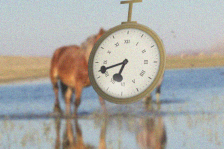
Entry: 6 h 42 min
